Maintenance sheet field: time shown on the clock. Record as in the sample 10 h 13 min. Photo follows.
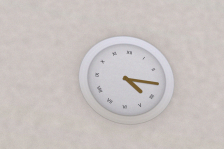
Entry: 4 h 15 min
